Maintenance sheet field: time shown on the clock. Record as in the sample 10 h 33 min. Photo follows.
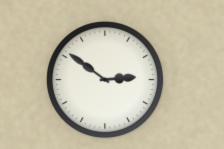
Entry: 2 h 51 min
